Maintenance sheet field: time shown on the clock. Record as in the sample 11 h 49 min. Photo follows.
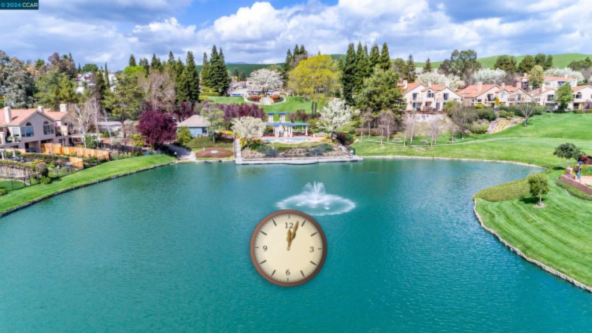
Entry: 12 h 03 min
